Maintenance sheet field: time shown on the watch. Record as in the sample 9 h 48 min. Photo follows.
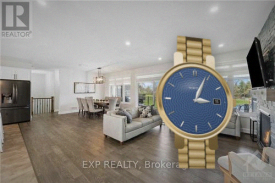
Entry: 3 h 04 min
